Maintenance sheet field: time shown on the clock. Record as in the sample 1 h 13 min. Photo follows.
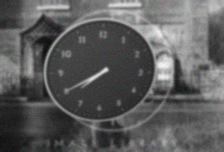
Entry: 7 h 40 min
